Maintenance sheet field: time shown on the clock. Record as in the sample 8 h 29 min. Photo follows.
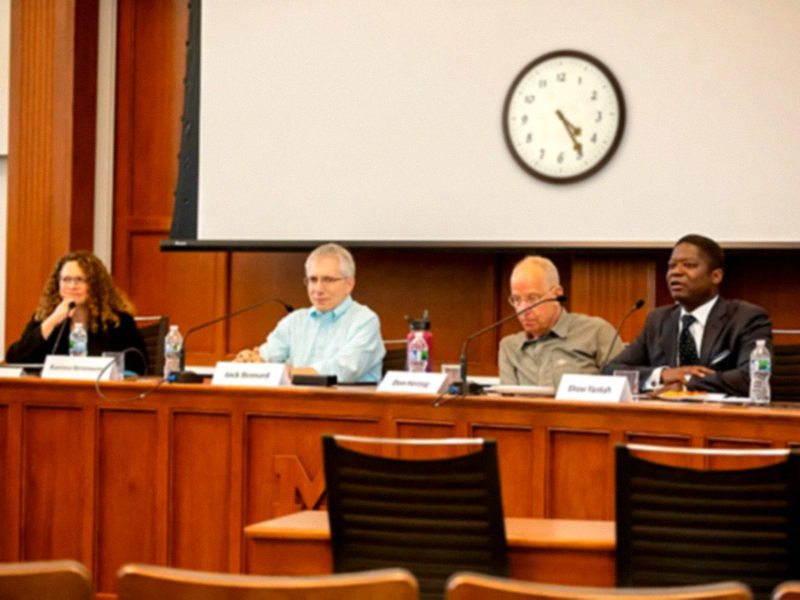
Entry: 4 h 25 min
